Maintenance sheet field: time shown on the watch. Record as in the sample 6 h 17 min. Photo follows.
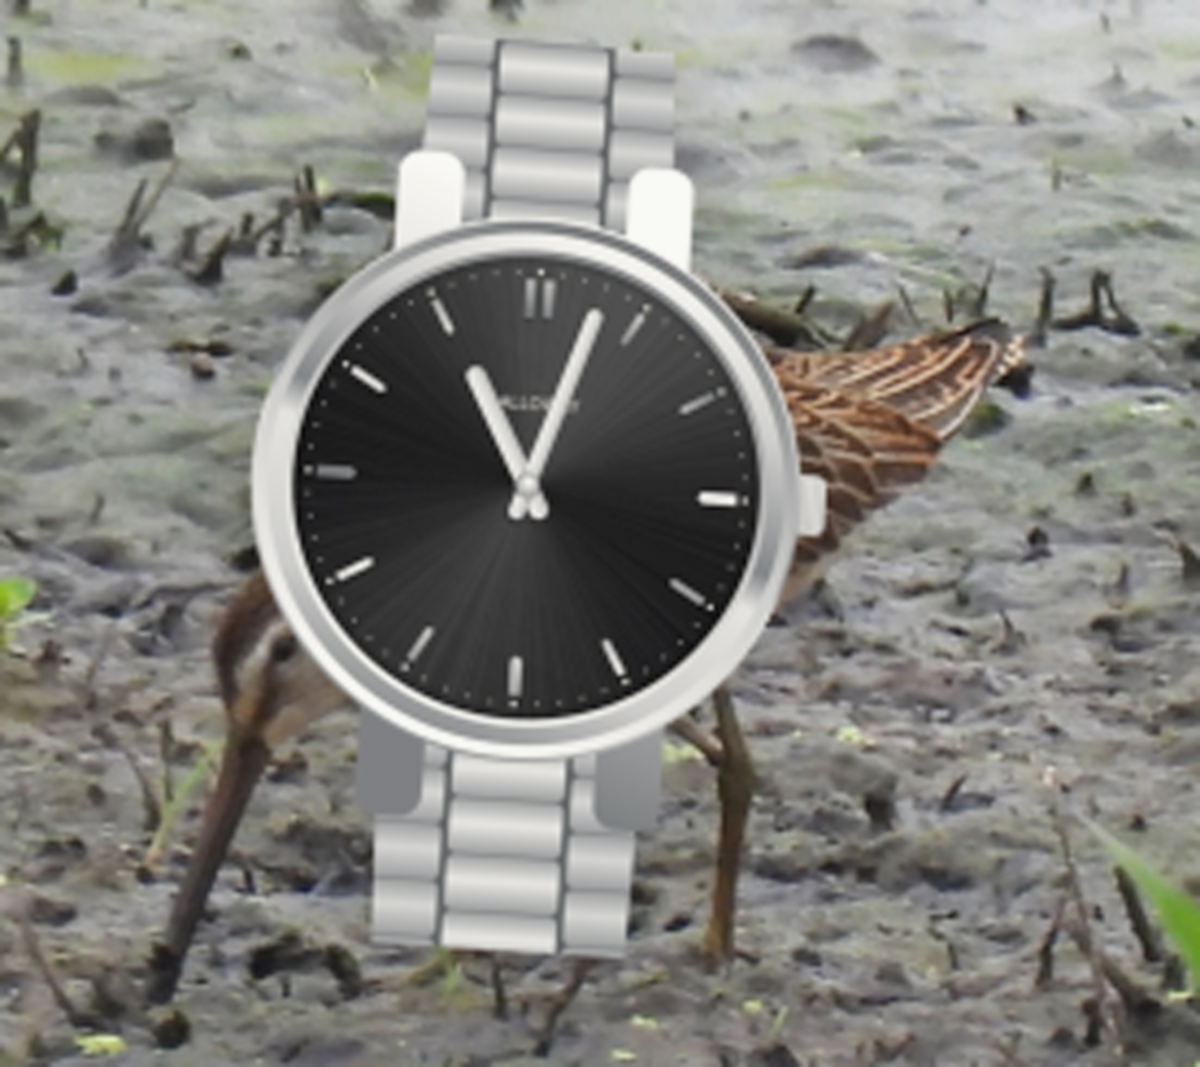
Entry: 11 h 03 min
